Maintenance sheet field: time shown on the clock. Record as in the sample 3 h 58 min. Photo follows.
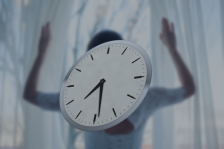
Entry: 7 h 29 min
